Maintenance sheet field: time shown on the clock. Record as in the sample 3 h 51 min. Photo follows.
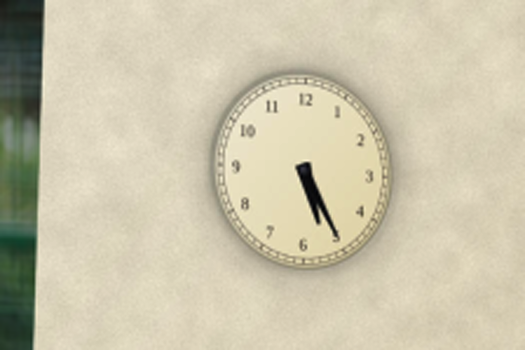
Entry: 5 h 25 min
